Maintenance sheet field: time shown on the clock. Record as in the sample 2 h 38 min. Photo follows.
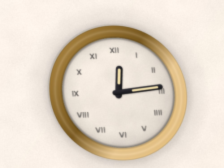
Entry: 12 h 14 min
